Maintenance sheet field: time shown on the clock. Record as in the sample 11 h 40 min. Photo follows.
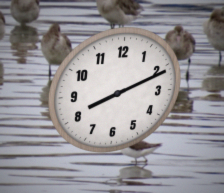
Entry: 8 h 11 min
